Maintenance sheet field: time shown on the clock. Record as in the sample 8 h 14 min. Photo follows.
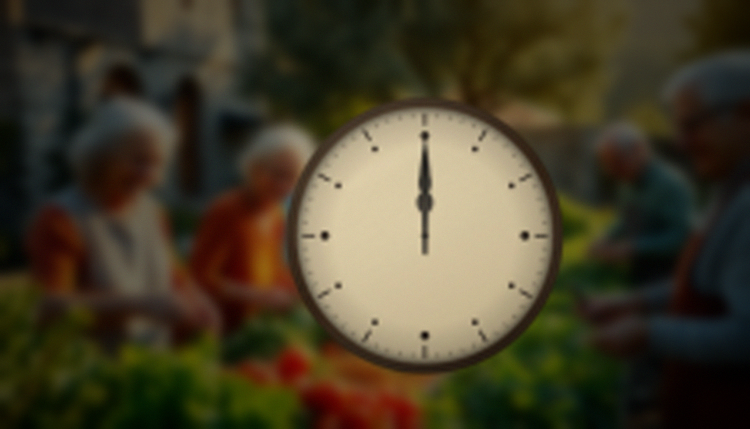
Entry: 12 h 00 min
